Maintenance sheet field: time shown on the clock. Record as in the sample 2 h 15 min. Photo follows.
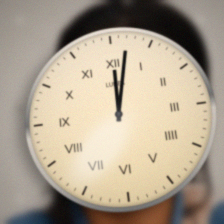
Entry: 12 h 02 min
